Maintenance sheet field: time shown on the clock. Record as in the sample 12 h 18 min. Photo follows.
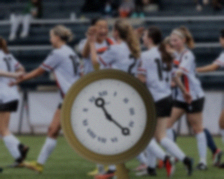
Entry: 11 h 24 min
